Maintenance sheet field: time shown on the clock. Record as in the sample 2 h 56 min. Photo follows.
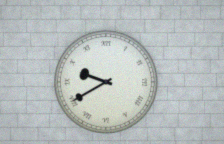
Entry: 9 h 40 min
